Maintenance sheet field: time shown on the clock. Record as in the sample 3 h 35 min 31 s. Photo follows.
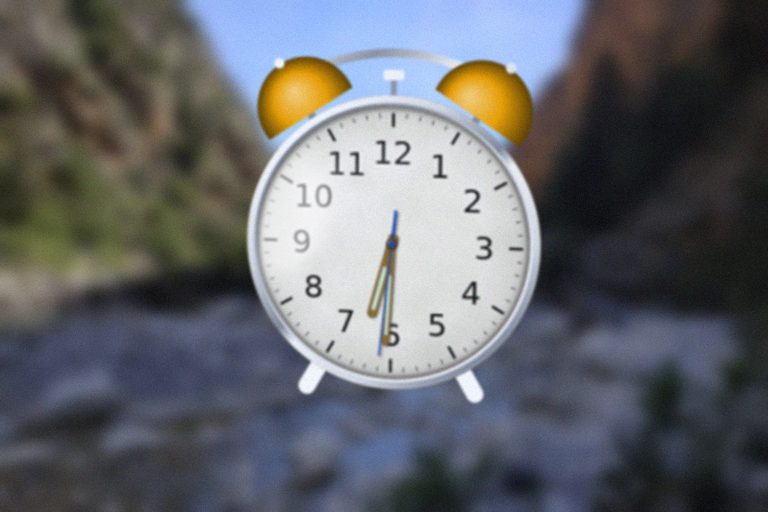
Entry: 6 h 30 min 31 s
